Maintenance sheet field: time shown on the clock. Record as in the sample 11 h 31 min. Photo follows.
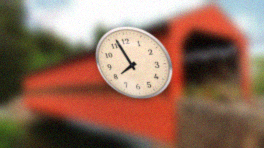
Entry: 7 h 57 min
